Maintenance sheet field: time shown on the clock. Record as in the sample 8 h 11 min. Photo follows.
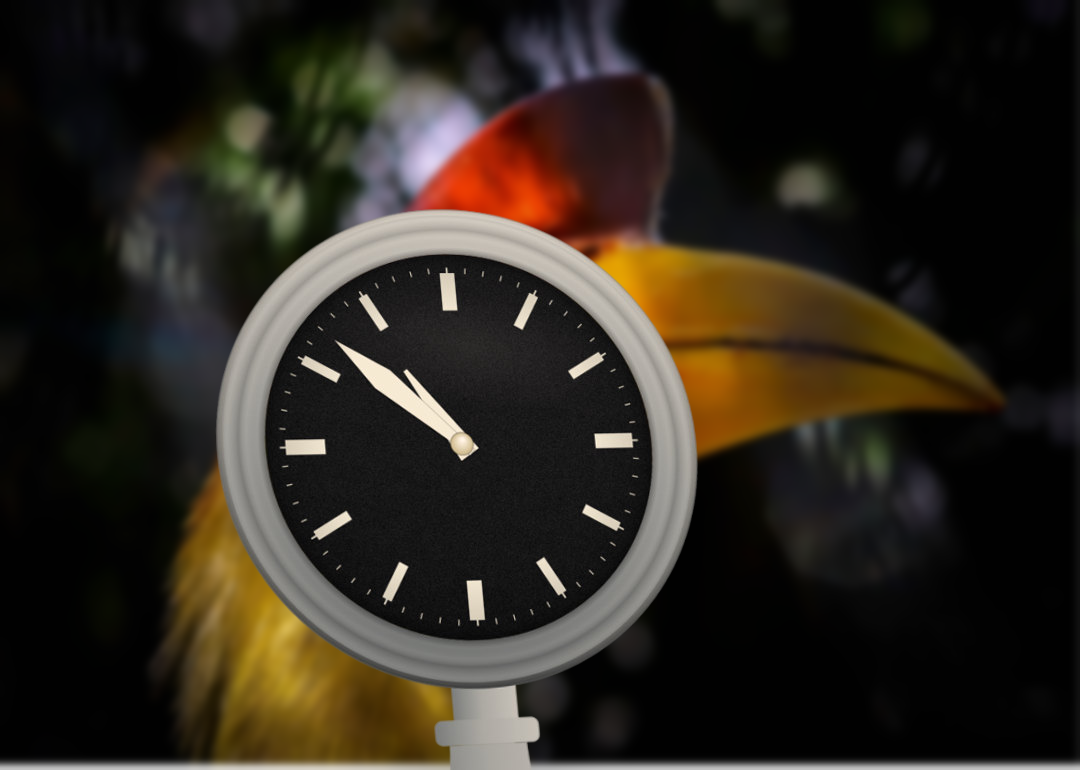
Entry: 10 h 52 min
